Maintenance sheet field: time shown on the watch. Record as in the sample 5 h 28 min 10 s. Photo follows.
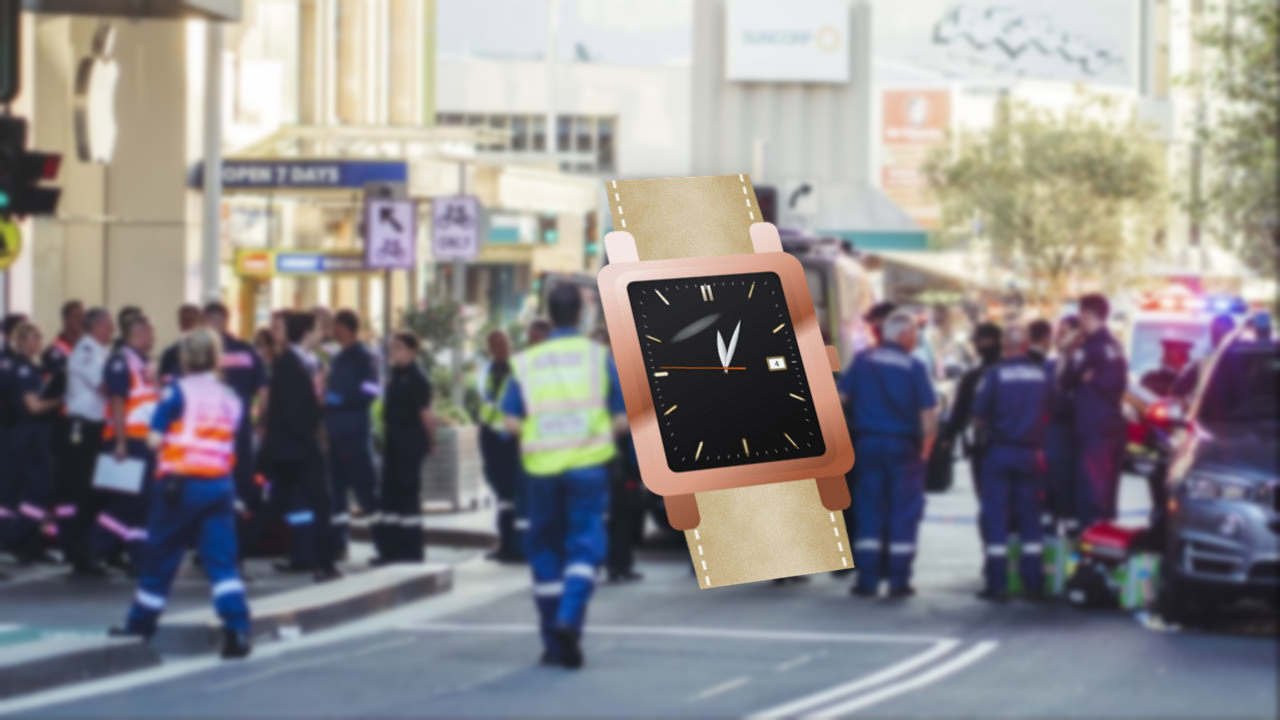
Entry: 12 h 04 min 46 s
